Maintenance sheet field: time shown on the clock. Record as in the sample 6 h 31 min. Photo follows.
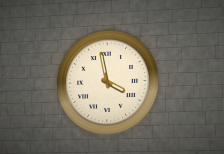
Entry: 3 h 58 min
